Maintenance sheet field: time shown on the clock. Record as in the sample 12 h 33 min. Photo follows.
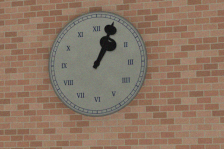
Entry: 1 h 04 min
